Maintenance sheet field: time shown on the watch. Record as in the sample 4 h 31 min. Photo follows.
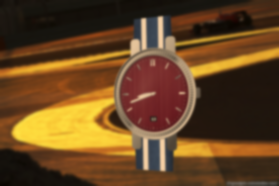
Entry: 8 h 42 min
